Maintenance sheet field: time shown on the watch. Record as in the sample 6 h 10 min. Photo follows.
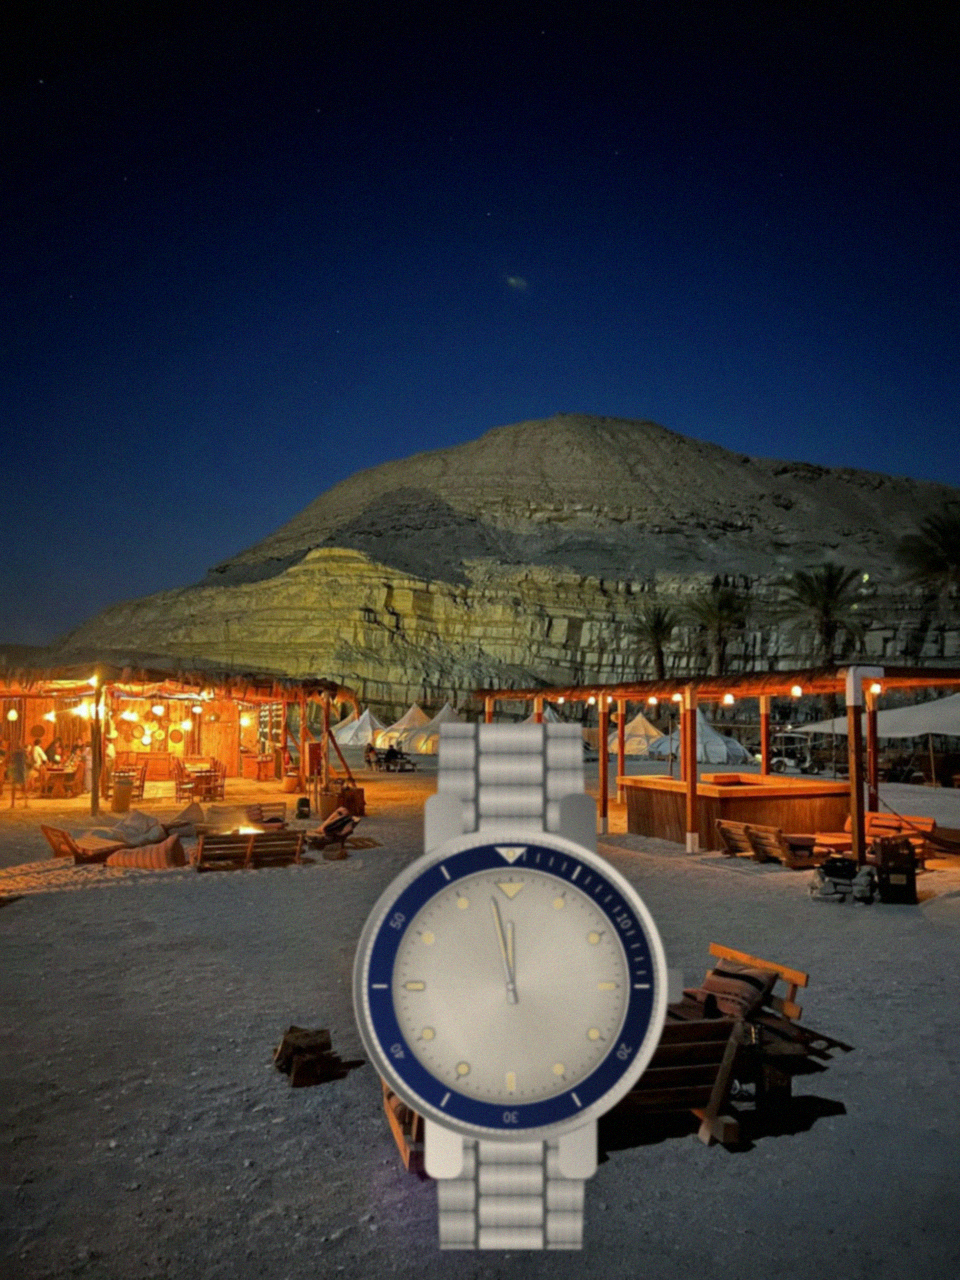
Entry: 11 h 58 min
